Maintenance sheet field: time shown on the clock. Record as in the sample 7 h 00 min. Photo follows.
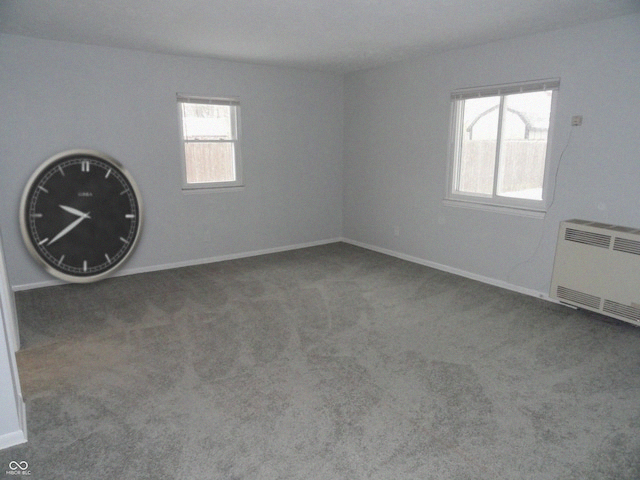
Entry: 9 h 39 min
